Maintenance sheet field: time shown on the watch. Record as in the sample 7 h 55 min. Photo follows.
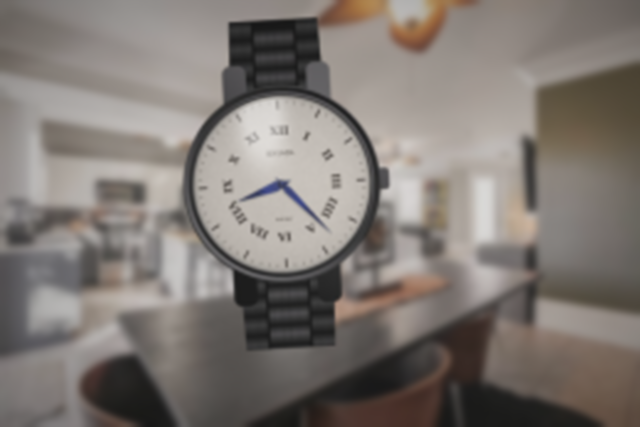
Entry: 8 h 23 min
